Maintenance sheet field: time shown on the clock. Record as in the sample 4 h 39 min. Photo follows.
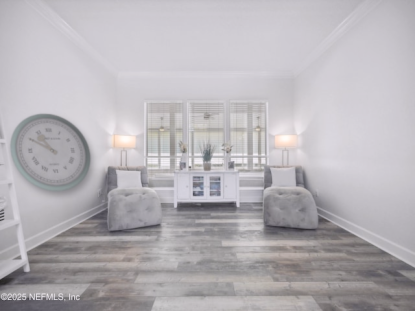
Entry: 10 h 50 min
